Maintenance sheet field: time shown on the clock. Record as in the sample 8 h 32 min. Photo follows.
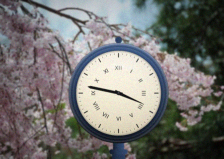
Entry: 3 h 47 min
